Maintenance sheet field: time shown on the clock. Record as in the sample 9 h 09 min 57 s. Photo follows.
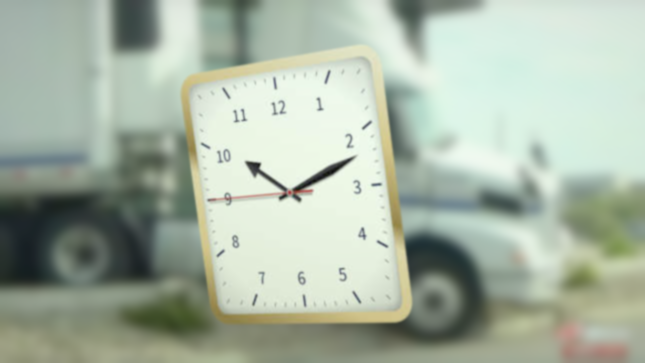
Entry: 10 h 11 min 45 s
